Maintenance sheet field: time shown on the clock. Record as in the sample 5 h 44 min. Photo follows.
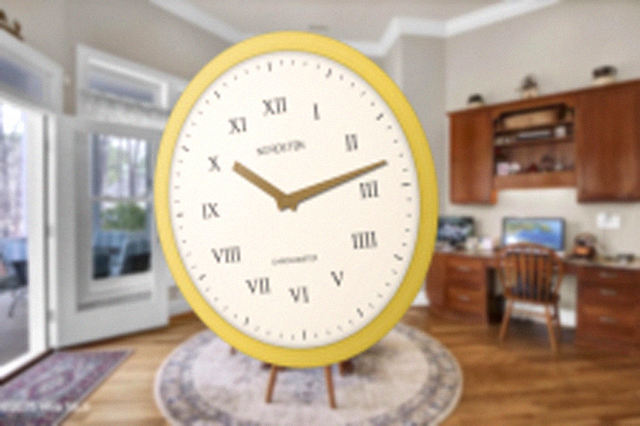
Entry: 10 h 13 min
